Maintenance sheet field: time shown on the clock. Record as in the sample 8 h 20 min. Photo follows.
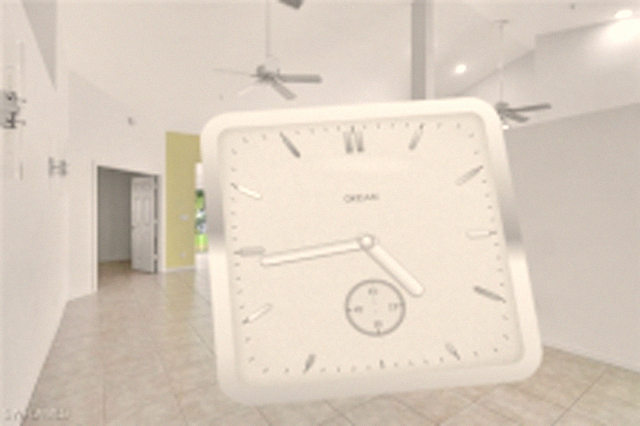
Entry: 4 h 44 min
